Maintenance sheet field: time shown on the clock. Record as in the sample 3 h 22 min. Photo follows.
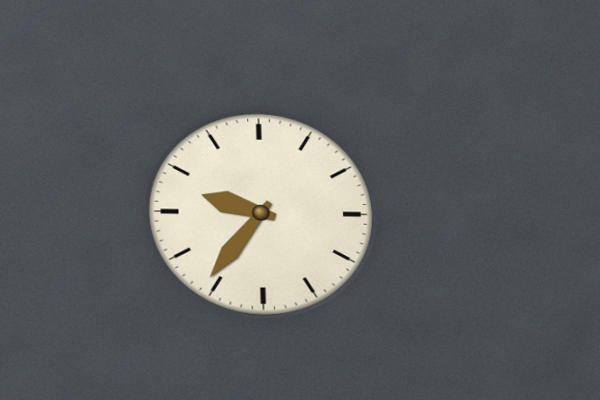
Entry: 9 h 36 min
